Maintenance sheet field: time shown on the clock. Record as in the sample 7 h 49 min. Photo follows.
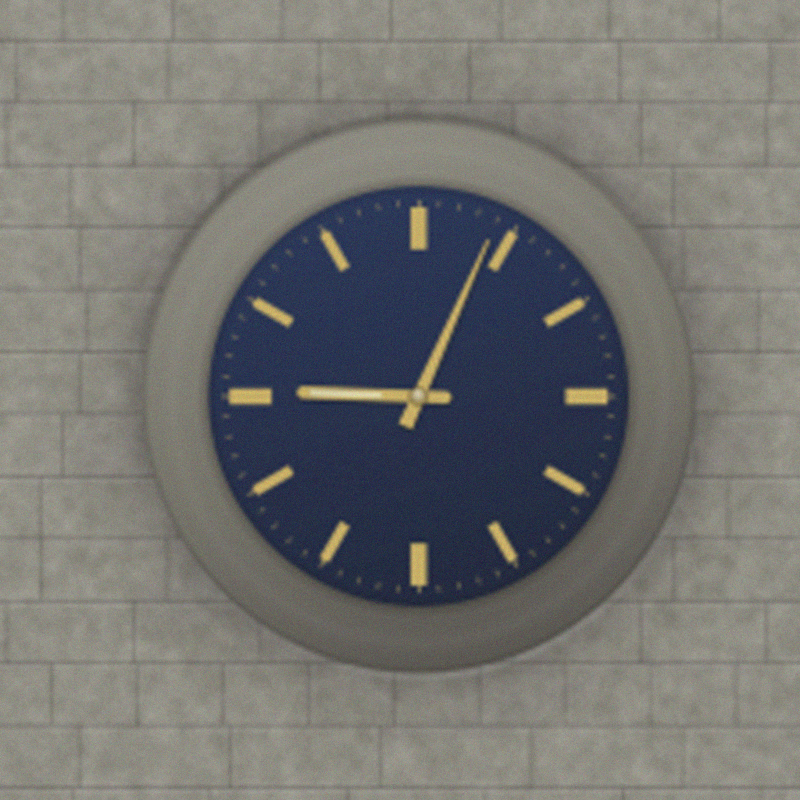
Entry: 9 h 04 min
